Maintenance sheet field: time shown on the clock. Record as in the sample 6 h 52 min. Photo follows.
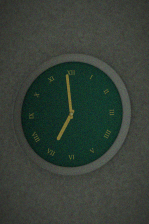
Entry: 6 h 59 min
